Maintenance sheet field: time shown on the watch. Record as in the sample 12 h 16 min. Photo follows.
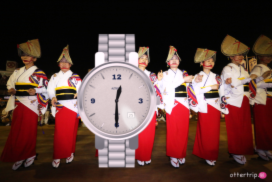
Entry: 12 h 30 min
